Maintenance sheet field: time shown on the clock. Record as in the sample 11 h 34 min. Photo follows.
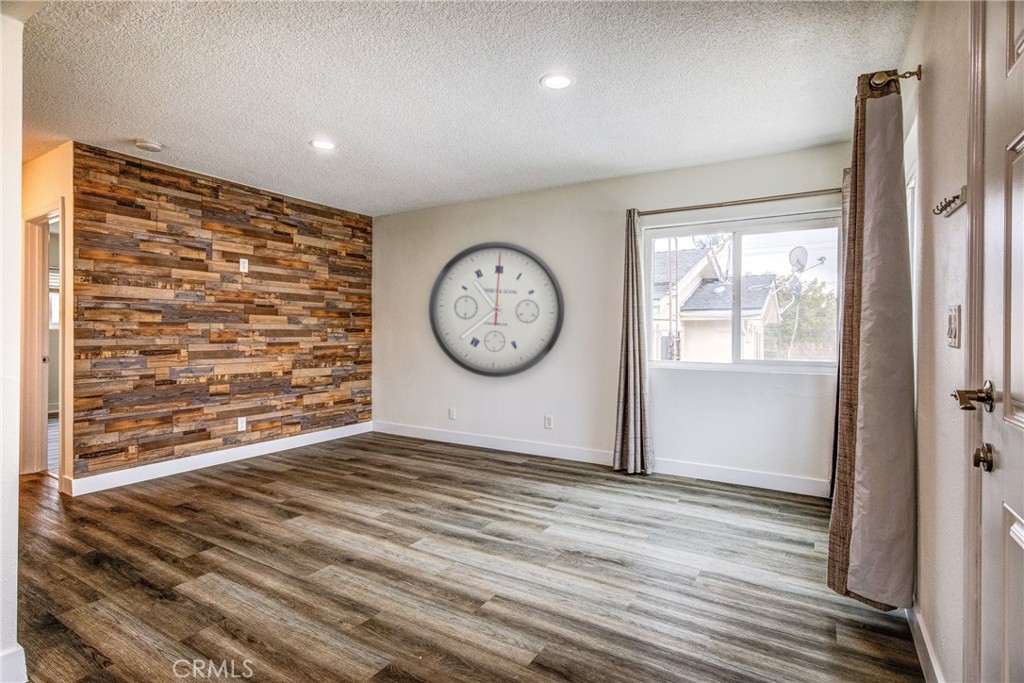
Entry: 10 h 38 min
